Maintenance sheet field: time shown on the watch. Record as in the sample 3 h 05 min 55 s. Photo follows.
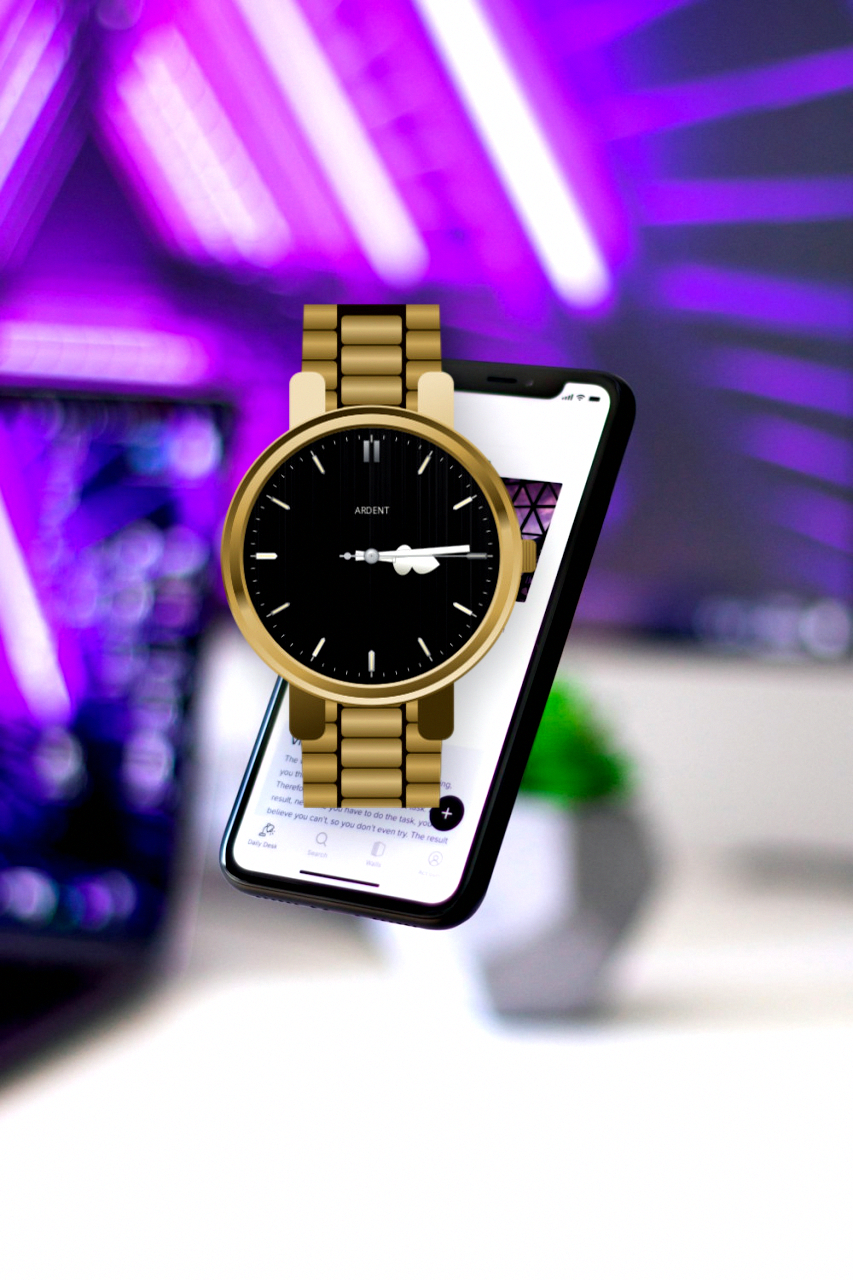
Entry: 3 h 14 min 15 s
